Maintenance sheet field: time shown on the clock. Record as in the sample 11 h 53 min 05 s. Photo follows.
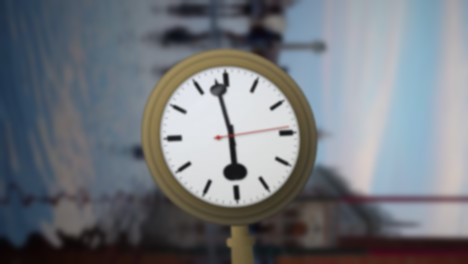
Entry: 5 h 58 min 14 s
